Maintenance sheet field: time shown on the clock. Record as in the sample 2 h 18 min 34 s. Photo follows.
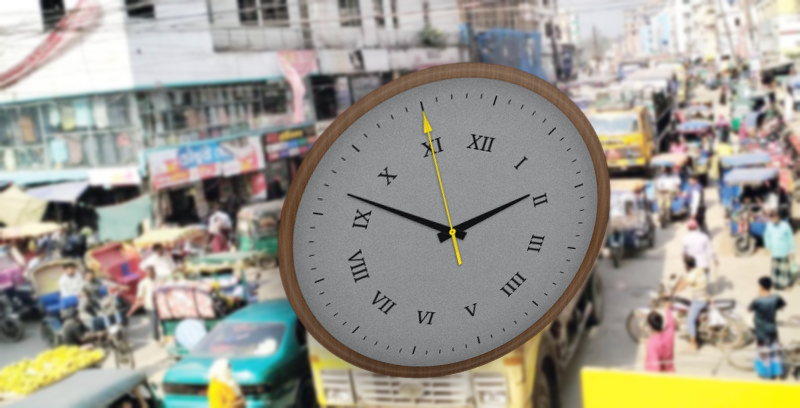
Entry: 1 h 46 min 55 s
